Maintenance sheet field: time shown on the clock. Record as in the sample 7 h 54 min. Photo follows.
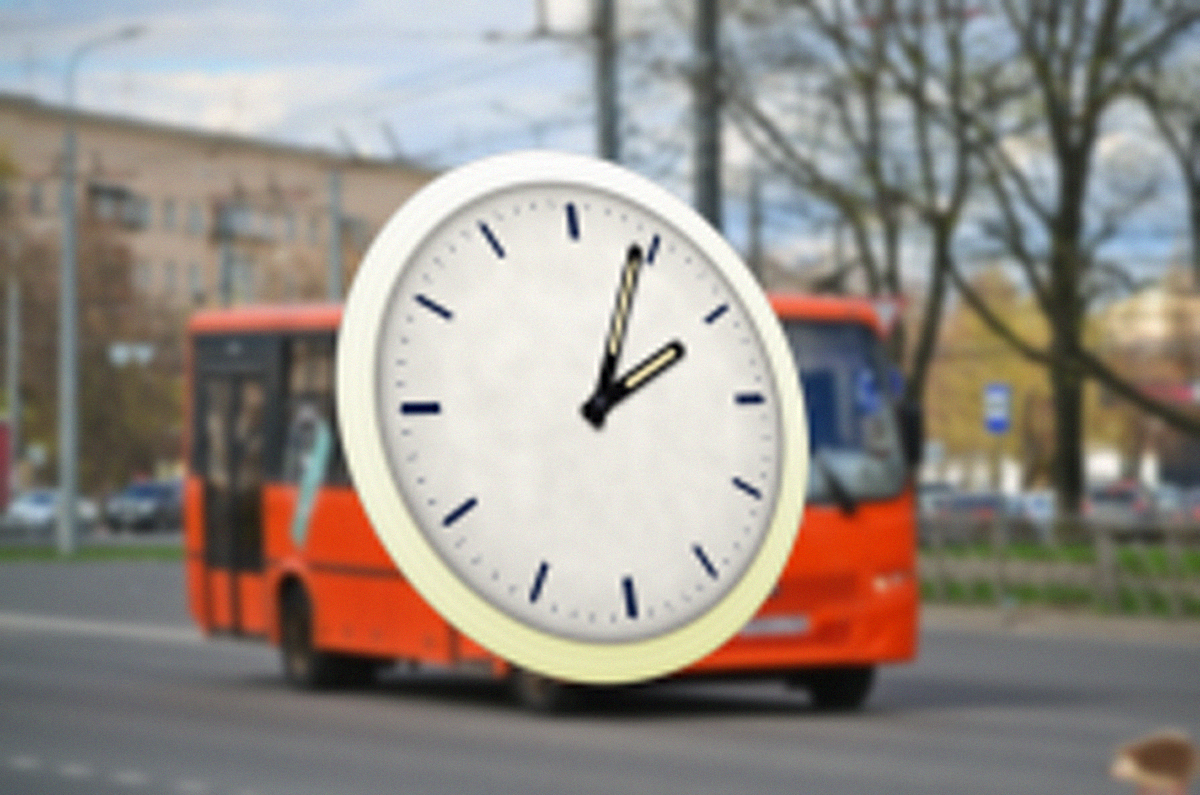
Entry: 2 h 04 min
